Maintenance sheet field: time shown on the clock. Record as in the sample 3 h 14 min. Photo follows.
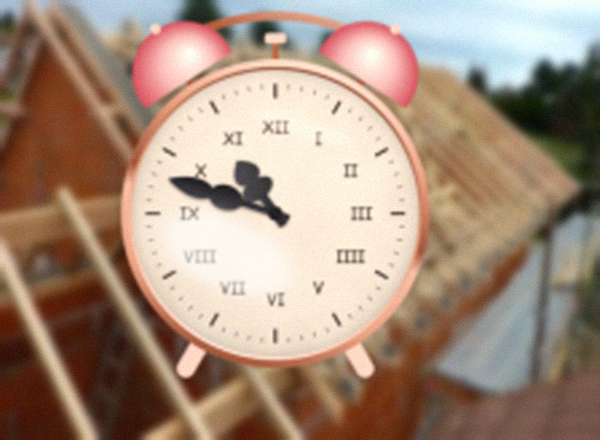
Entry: 10 h 48 min
